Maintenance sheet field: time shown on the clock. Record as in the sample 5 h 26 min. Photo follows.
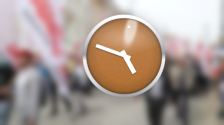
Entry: 4 h 47 min
